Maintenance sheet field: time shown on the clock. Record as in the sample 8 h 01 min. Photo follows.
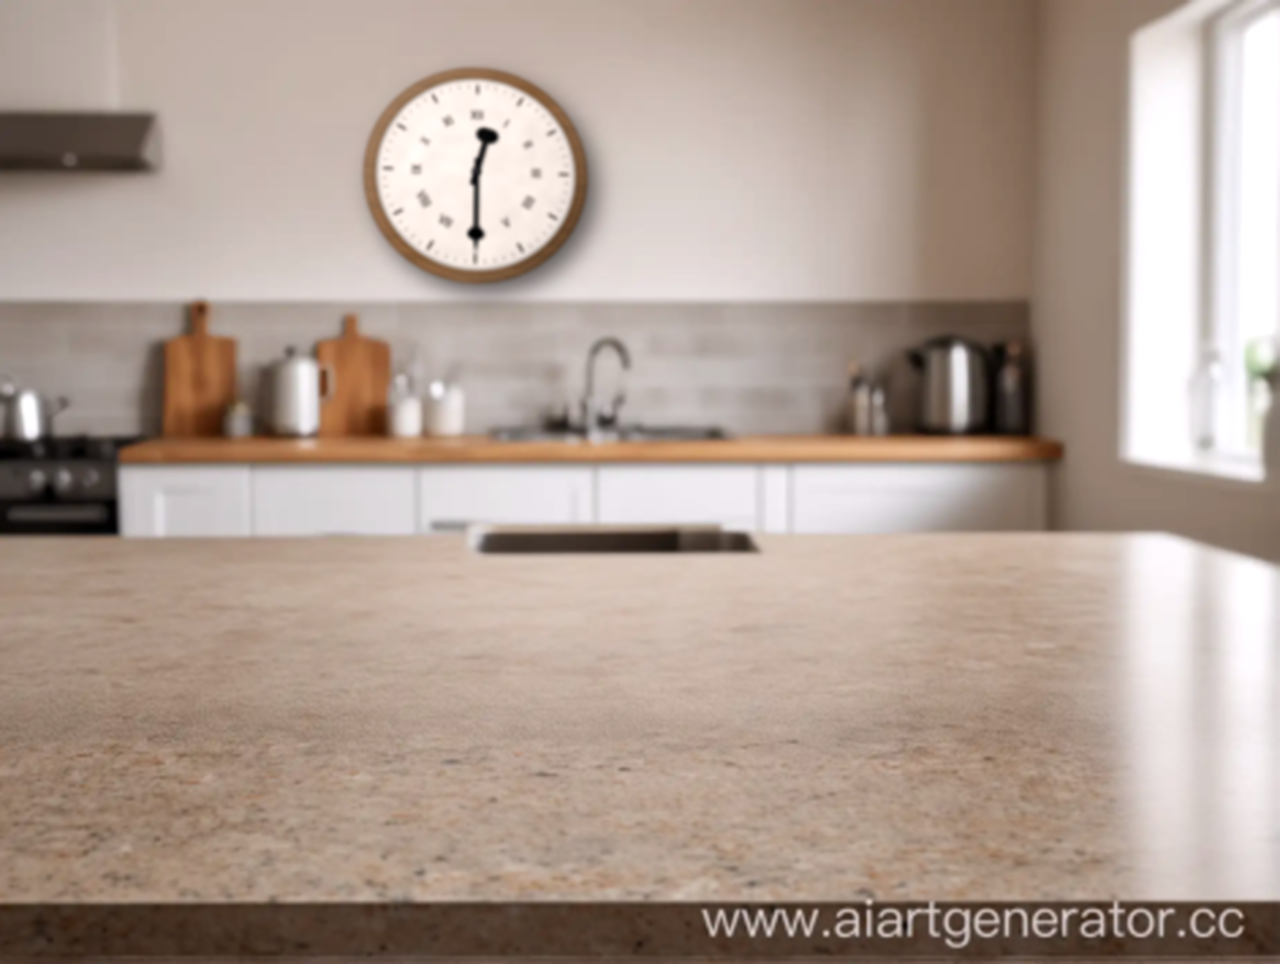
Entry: 12 h 30 min
